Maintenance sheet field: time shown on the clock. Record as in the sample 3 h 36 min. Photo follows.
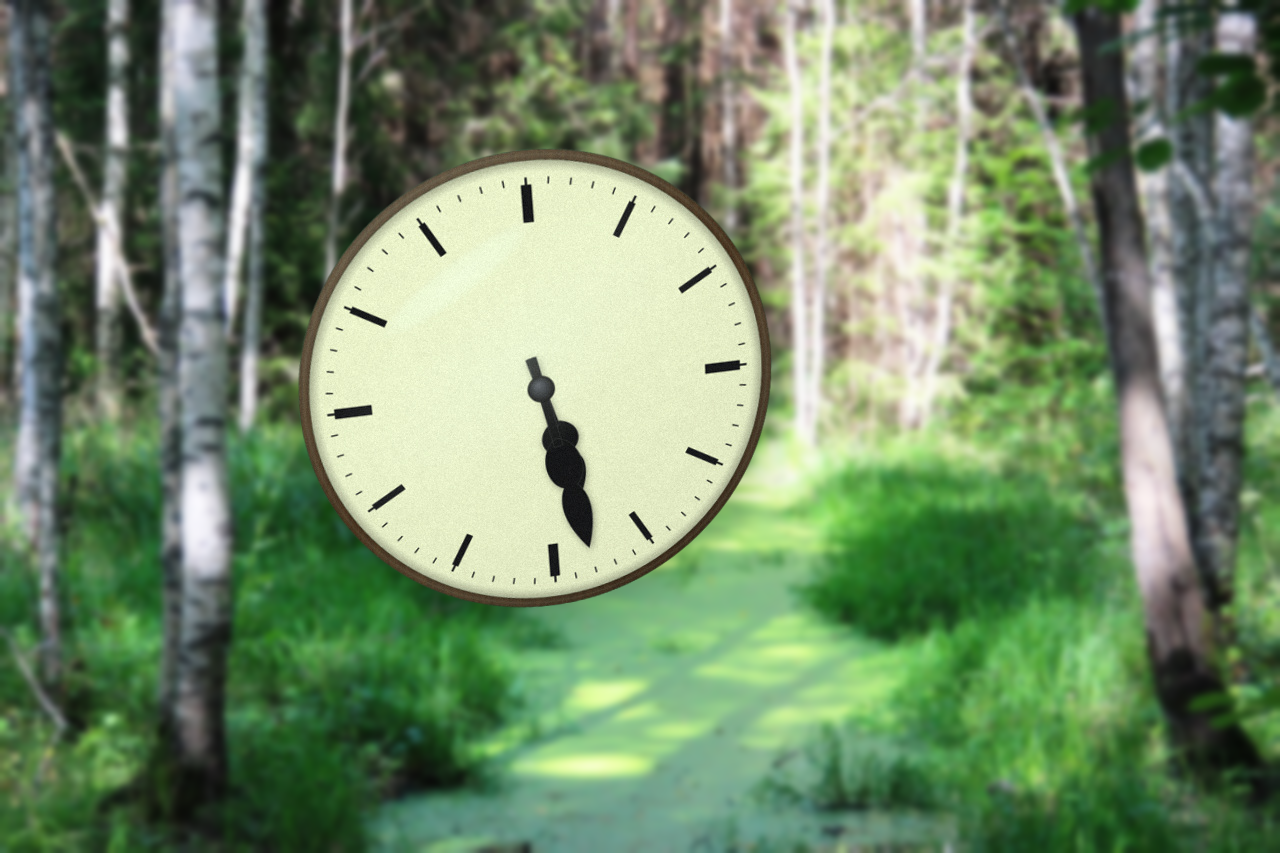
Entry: 5 h 28 min
